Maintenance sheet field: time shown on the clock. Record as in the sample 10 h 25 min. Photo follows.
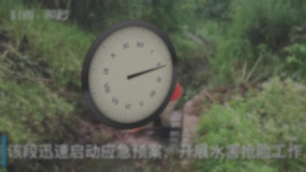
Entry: 2 h 11 min
